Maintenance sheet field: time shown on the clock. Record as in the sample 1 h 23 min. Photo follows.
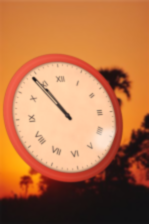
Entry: 10 h 54 min
